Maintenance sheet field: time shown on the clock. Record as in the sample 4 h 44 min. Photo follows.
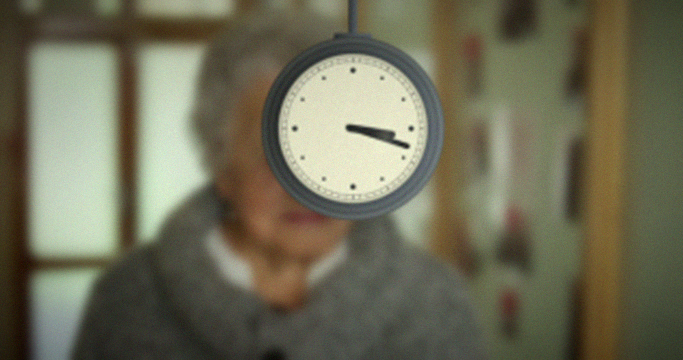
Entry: 3 h 18 min
